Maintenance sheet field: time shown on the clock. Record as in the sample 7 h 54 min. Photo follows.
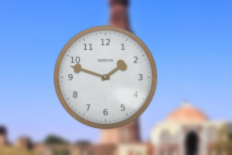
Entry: 1 h 48 min
